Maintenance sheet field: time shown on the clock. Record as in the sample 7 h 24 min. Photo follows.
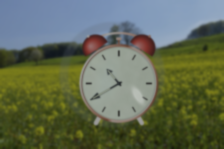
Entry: 10 h 40 min
